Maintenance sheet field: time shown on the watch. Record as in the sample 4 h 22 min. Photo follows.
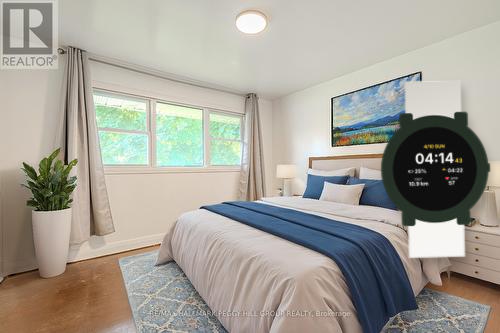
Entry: 4 h 14 min
